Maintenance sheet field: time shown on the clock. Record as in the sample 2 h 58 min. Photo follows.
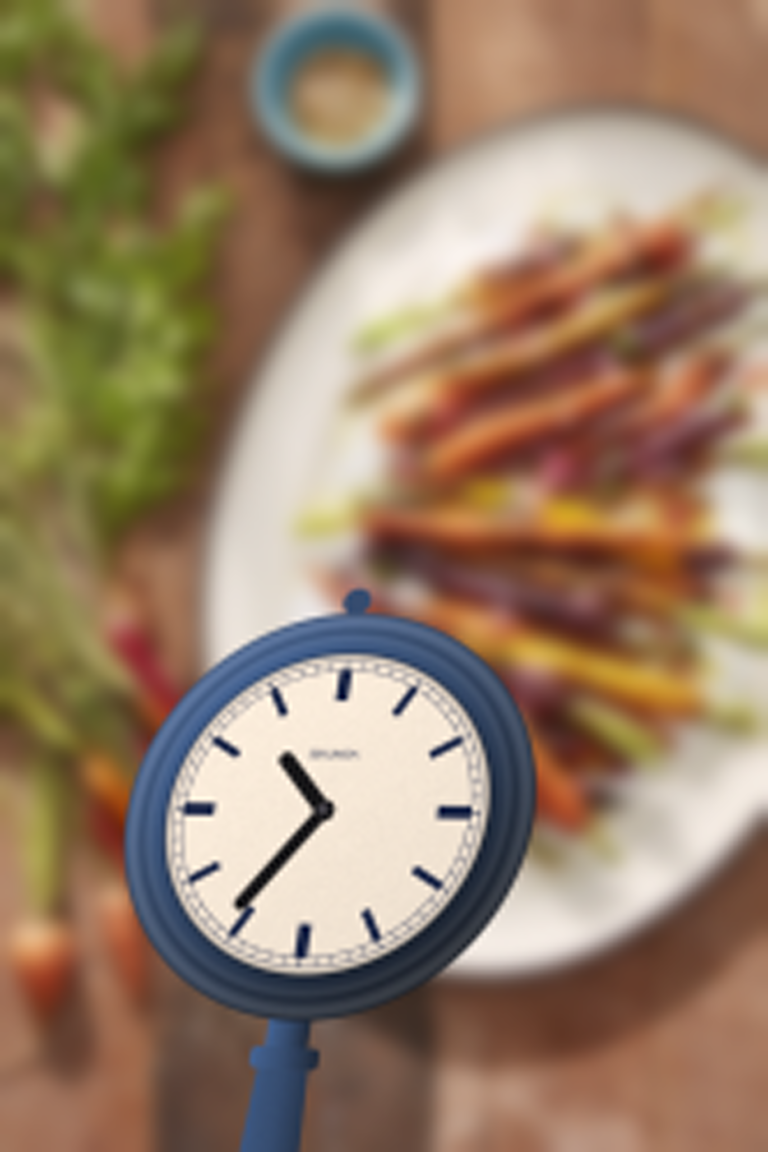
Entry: 10 h 36 min
